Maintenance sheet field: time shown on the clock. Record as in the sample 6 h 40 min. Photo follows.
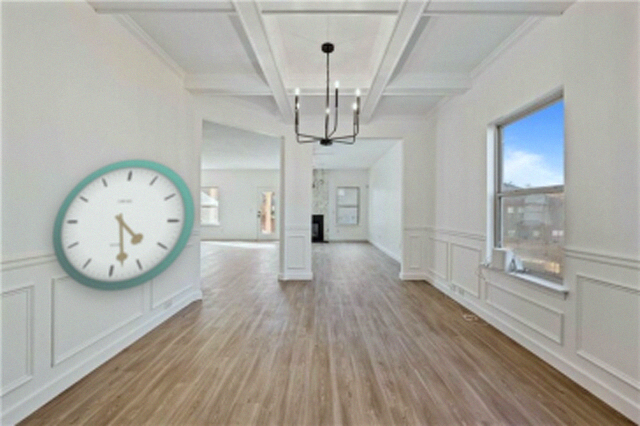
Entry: 4 h 28 min
